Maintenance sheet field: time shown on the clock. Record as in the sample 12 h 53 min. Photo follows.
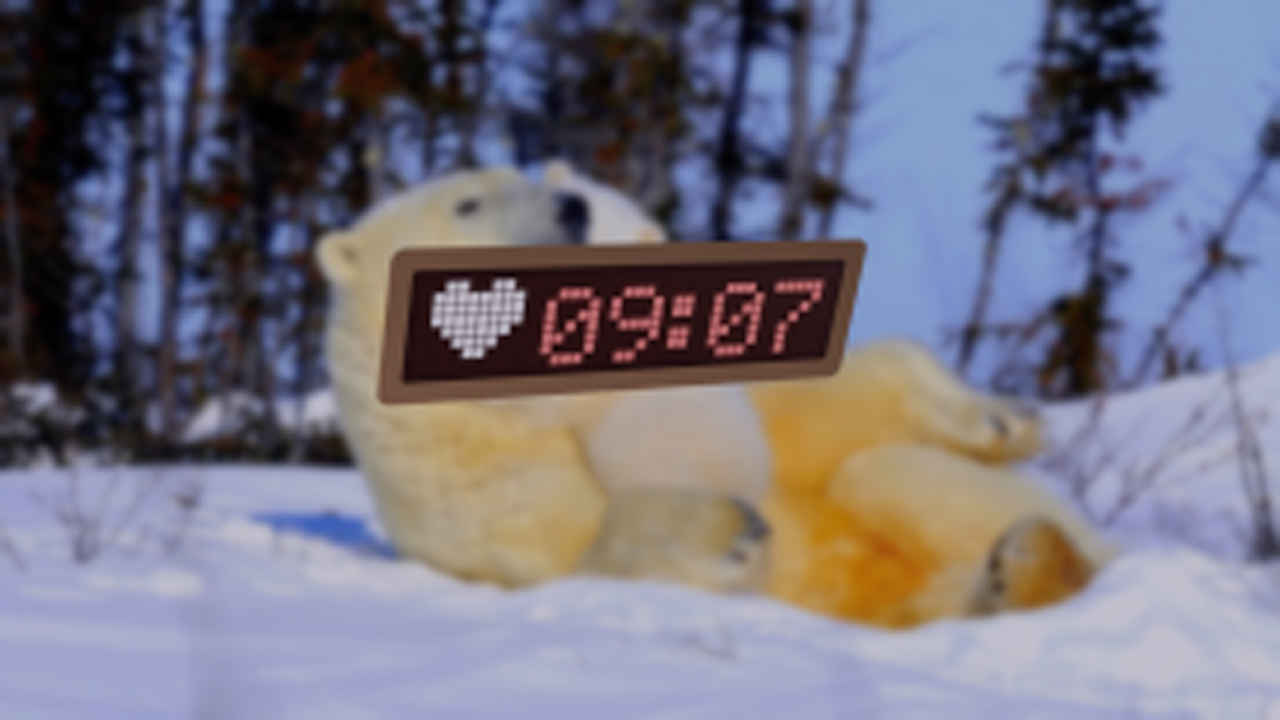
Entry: 9 h 07 min
